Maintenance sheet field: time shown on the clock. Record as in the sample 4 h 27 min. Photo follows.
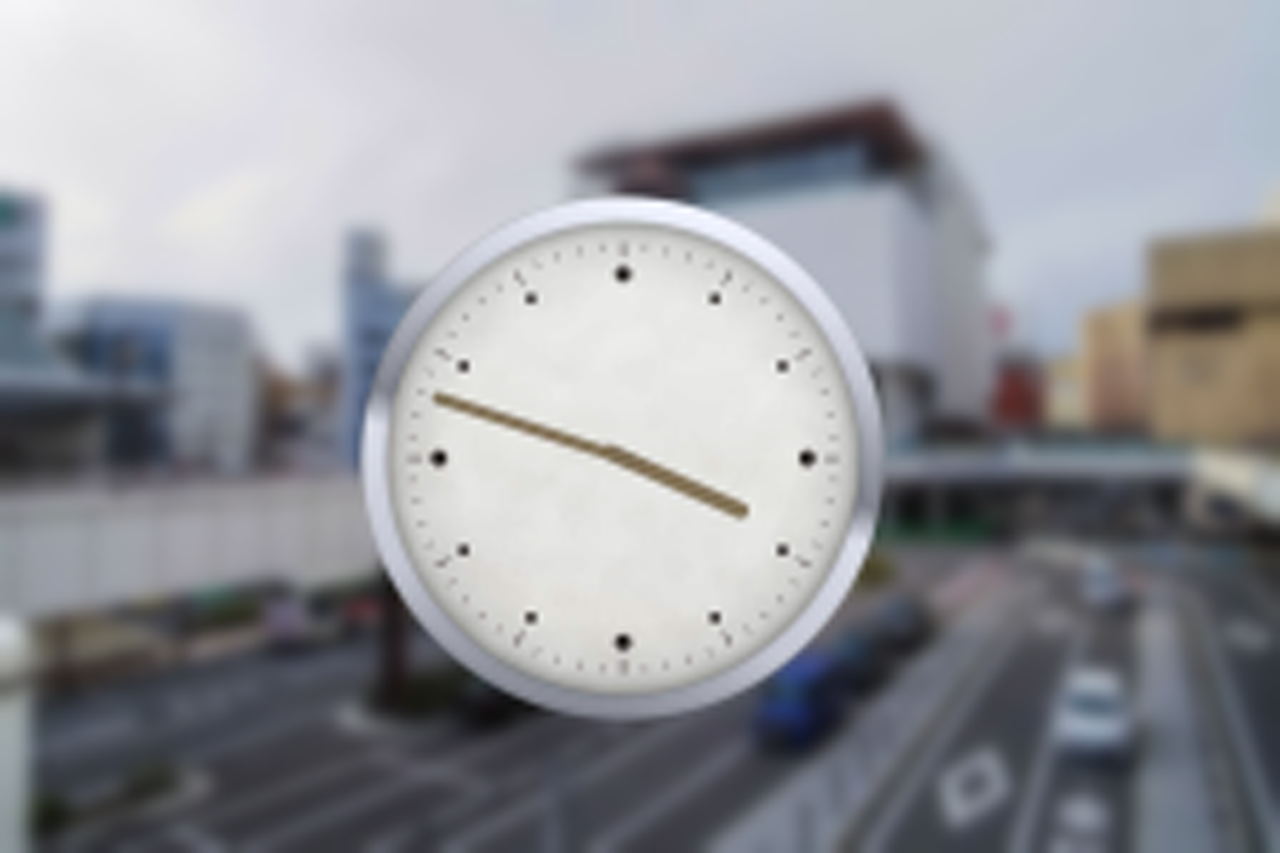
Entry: 3 h 48 min
